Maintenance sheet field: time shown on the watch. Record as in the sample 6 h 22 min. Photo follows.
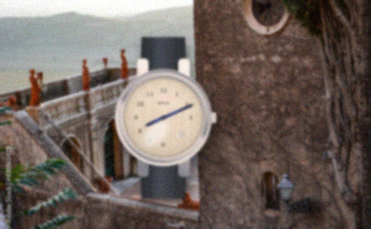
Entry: 8 h 11 min
